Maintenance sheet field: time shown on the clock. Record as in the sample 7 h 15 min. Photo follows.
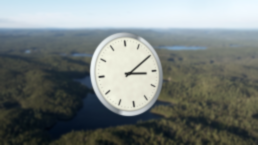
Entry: 3 h 10 min
